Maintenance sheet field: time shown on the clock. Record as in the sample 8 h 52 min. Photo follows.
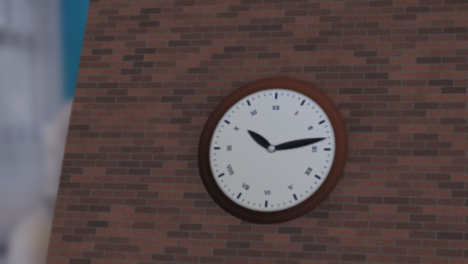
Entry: 10 h 13 min
